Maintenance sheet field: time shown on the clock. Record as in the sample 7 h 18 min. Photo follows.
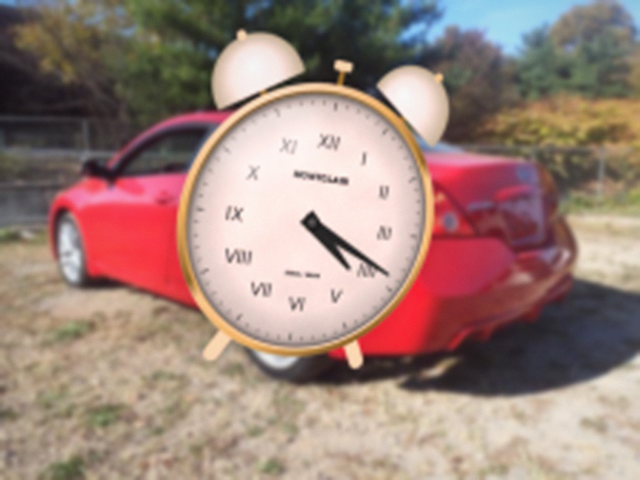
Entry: 4 h 19 min
